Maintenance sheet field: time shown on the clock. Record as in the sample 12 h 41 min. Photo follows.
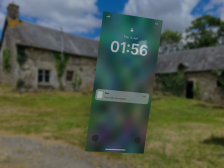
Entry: 1 h 56 min
